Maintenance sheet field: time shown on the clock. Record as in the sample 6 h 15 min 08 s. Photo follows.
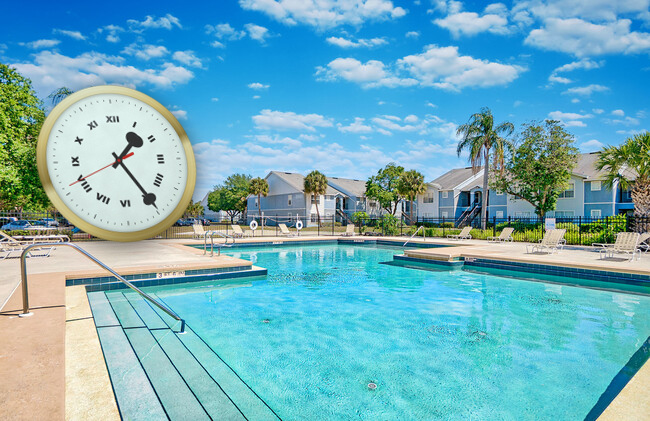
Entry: 1 h 24 min 41 s
